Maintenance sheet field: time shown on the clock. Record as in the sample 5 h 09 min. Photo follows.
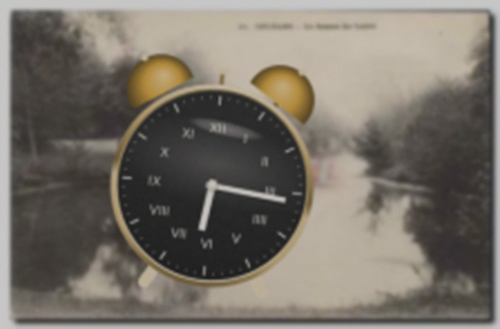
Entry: 6 h 16 min
